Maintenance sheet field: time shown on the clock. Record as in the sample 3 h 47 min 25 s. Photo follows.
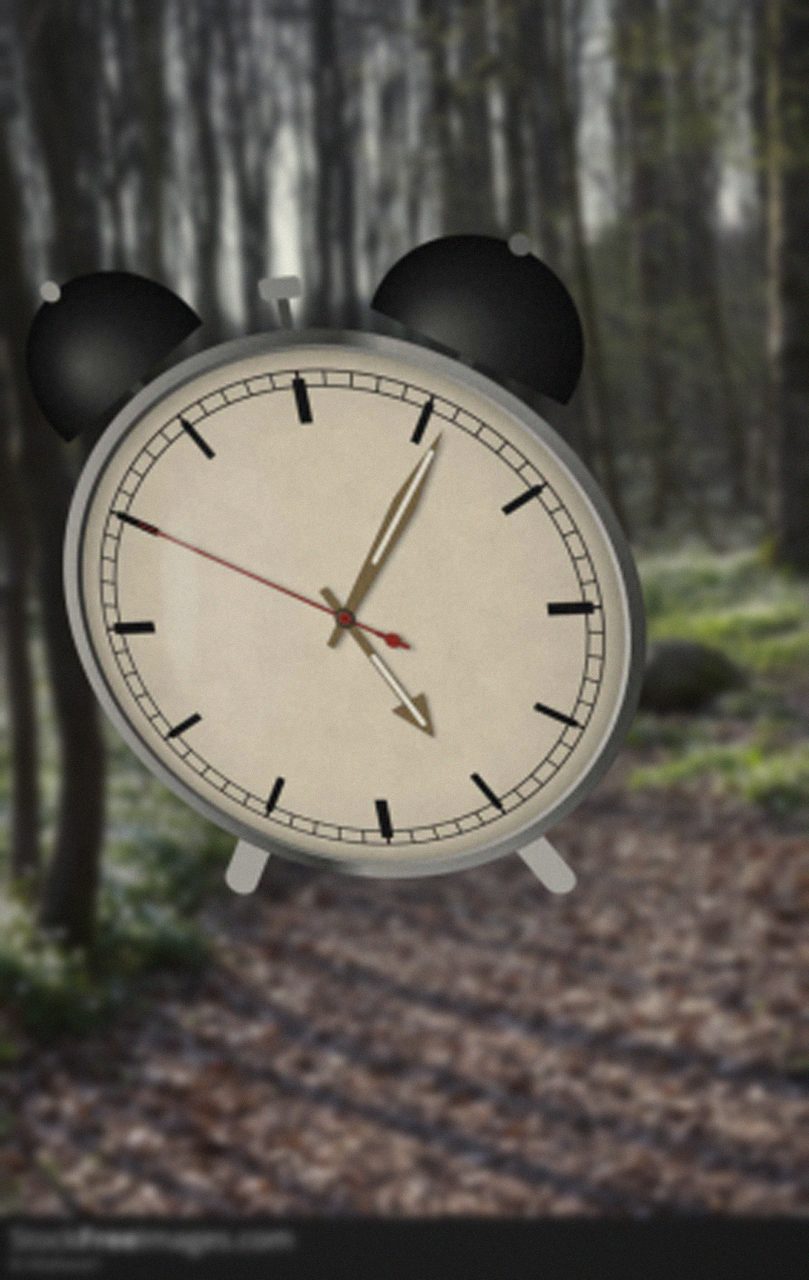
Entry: 5 h 05 min 50 s
